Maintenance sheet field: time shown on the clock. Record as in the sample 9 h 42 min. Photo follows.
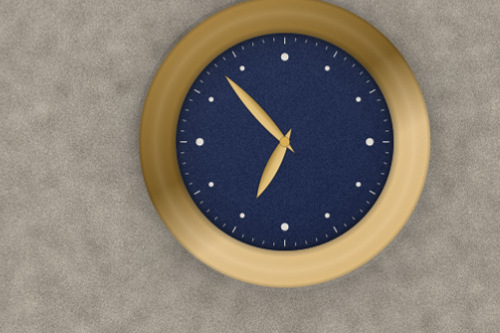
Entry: 6 h 53 min
